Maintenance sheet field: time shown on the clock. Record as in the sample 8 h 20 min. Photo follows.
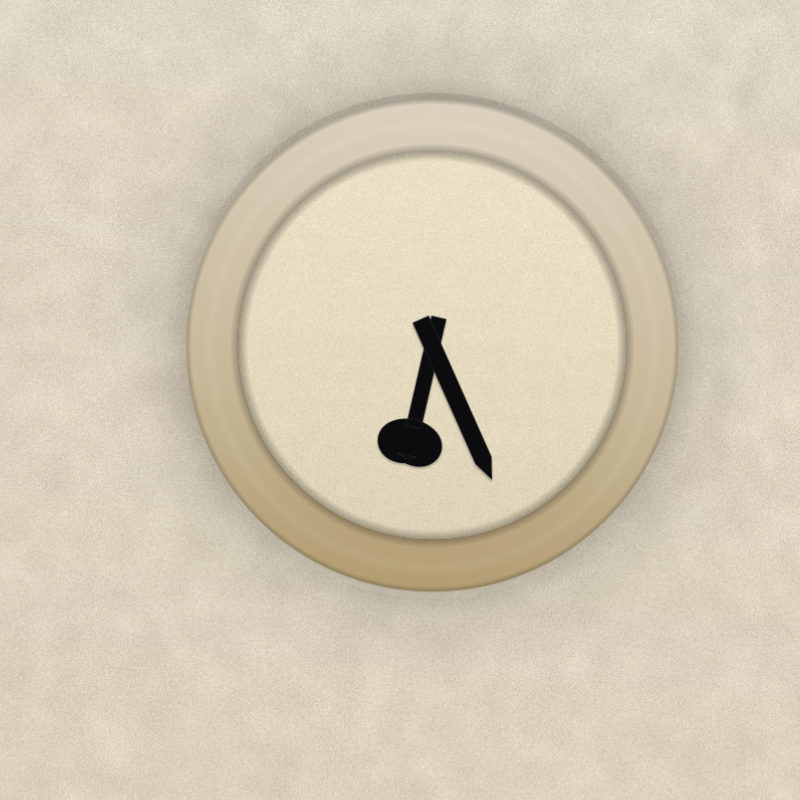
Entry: 6 h 26 min
